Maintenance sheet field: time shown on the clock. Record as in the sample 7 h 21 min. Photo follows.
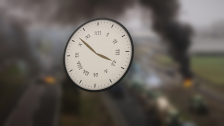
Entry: 3 h 52 min
